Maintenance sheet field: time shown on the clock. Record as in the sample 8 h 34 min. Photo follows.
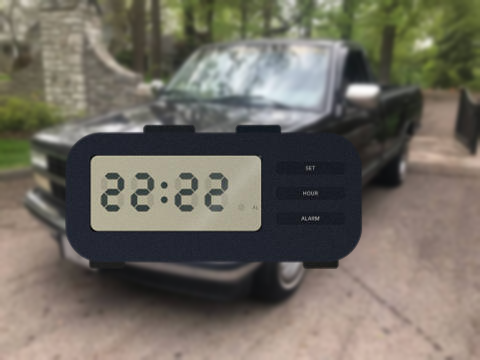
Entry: 22 h 22 min
